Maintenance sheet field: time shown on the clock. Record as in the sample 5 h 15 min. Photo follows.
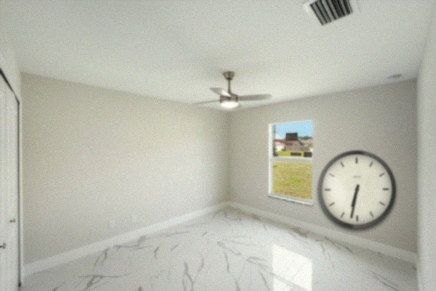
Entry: 6 h 32 min
